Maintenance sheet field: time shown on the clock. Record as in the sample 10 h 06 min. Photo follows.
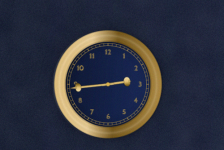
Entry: 2 h 44 min
